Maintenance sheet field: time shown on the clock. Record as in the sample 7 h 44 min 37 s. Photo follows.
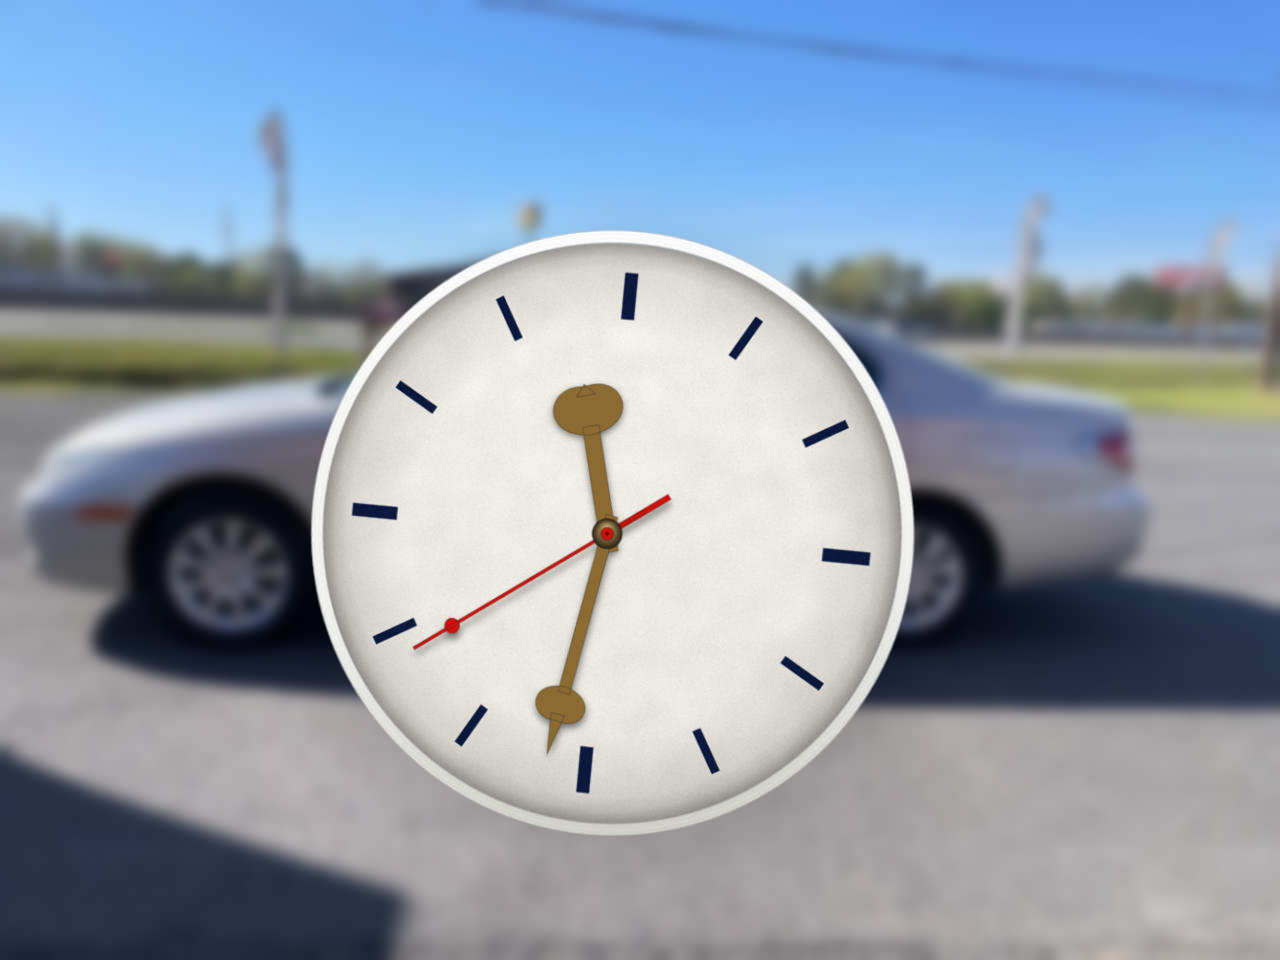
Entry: 11 h 31 min 39 s
